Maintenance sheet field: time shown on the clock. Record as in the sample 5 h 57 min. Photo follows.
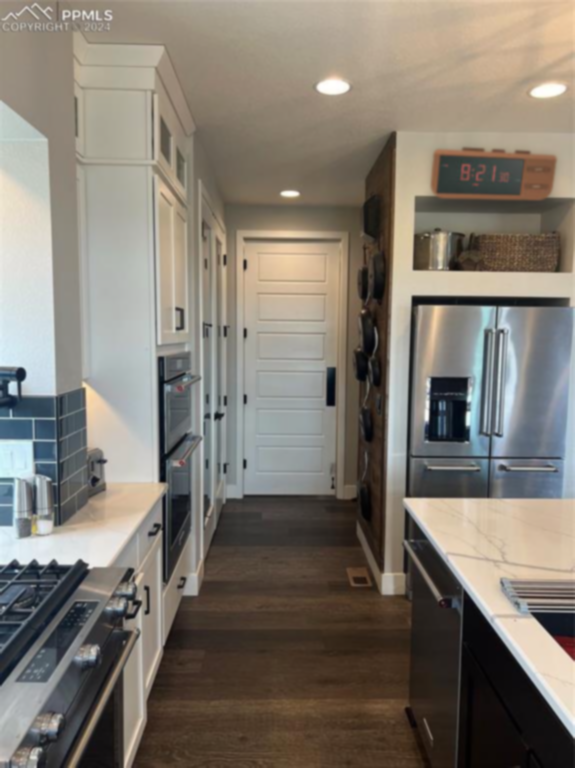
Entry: 8 h 21 min
